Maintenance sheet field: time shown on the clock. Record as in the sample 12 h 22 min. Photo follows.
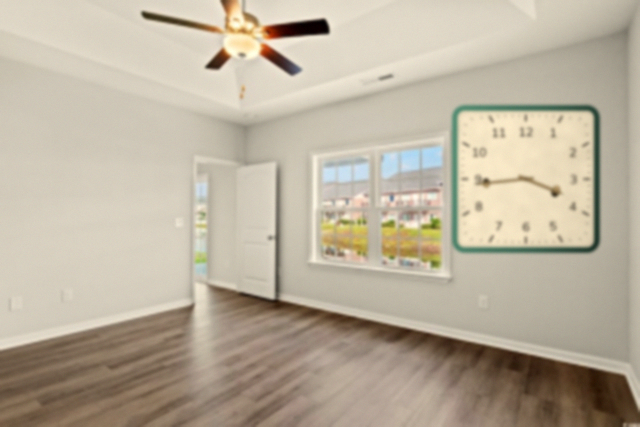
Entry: 3 h 44 min
